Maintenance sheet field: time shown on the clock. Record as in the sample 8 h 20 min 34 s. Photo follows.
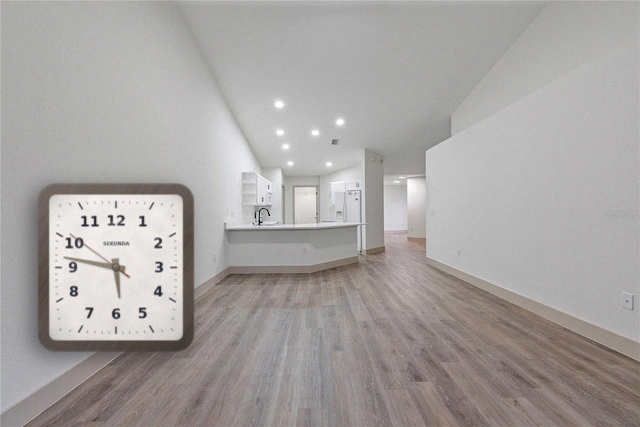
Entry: 5 h 46 min 51 s
